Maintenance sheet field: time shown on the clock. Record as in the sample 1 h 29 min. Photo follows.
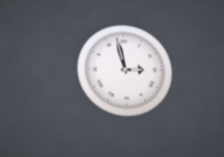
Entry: 2 h 58 min
